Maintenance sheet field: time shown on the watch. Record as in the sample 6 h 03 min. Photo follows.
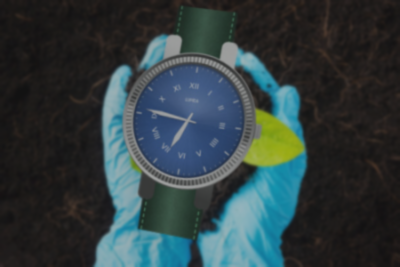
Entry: 6 h 46 min
